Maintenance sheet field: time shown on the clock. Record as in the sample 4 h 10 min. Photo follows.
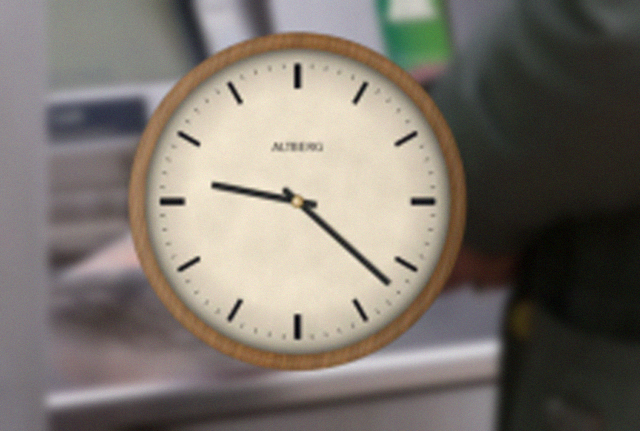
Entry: 9 h 22 min
